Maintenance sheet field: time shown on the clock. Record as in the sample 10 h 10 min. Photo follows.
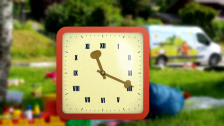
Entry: 11 h 19 min
